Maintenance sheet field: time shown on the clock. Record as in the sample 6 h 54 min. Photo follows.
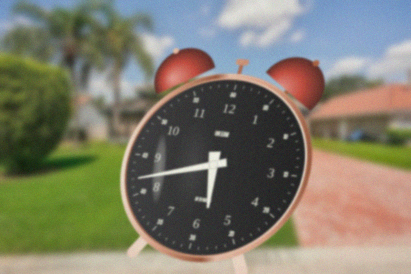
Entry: 5 h 42 min
